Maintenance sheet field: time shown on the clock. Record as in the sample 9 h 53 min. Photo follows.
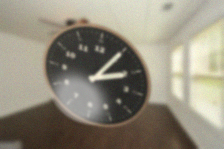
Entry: 2 h 05 min
